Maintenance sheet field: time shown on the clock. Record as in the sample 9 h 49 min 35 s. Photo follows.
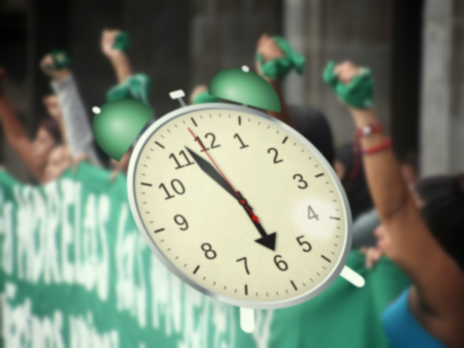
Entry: 5 h 56 min 59 s
